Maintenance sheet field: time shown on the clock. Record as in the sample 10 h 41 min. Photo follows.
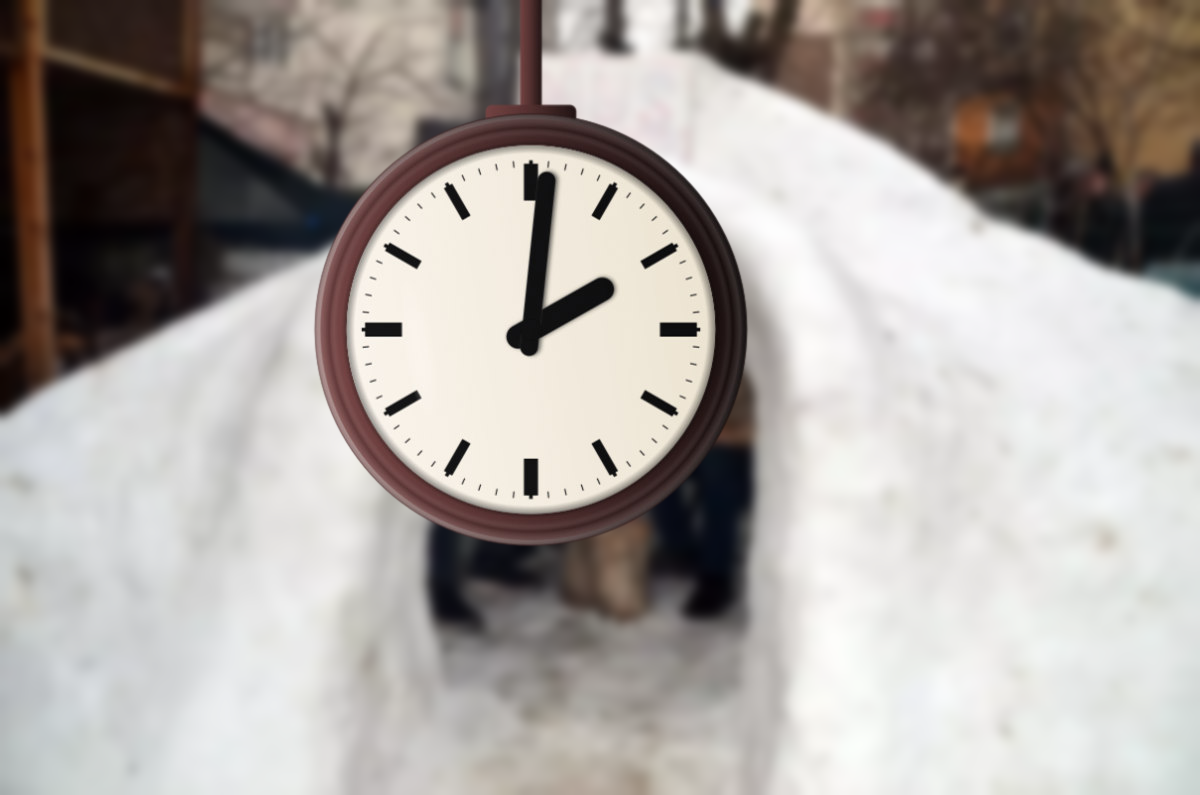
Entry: 2 h 01 min
